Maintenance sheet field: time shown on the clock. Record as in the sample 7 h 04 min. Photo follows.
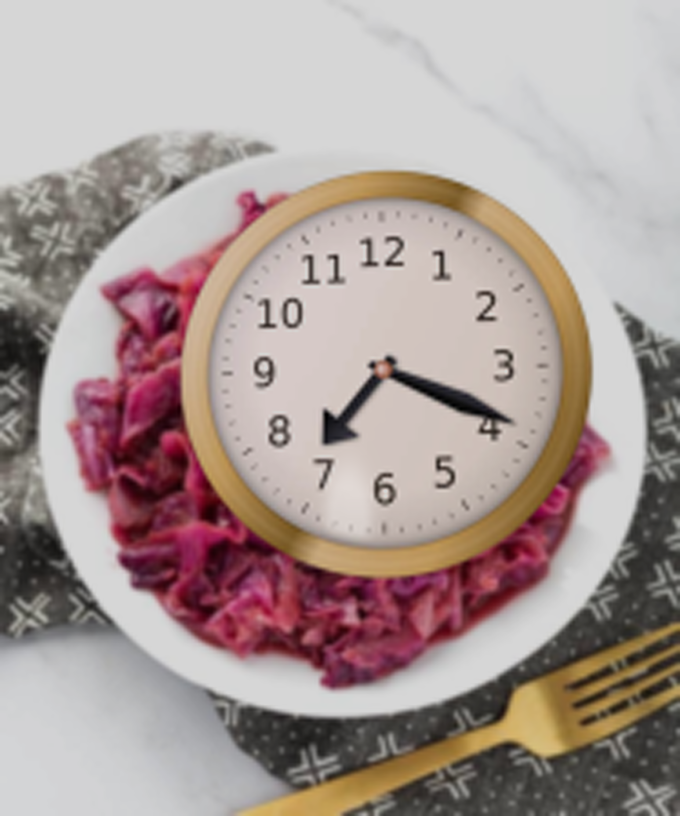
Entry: 7 h 19 min
